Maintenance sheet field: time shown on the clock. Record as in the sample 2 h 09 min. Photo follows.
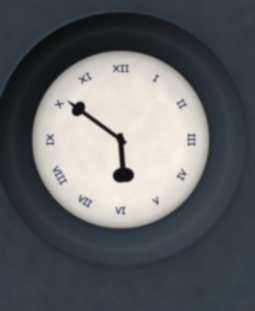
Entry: 5 h 51 min
